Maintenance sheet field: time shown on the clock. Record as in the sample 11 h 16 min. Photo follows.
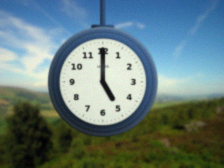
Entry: 5 h 00 min
